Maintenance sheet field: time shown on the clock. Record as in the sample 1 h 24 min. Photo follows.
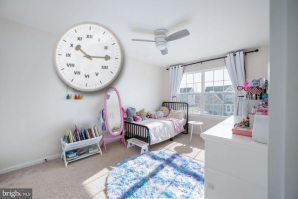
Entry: 10 h 15 min
